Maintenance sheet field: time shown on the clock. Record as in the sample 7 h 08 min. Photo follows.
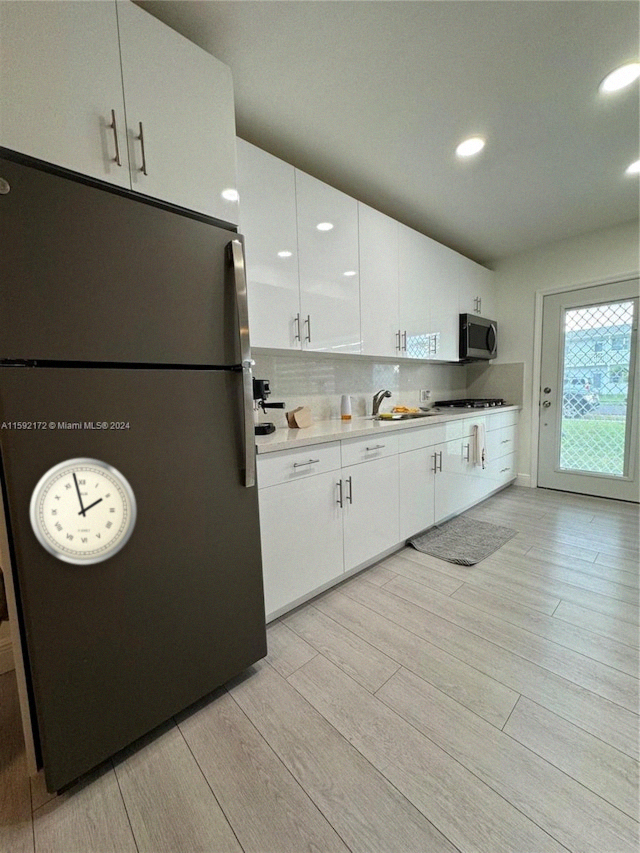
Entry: 1 h 58 min
